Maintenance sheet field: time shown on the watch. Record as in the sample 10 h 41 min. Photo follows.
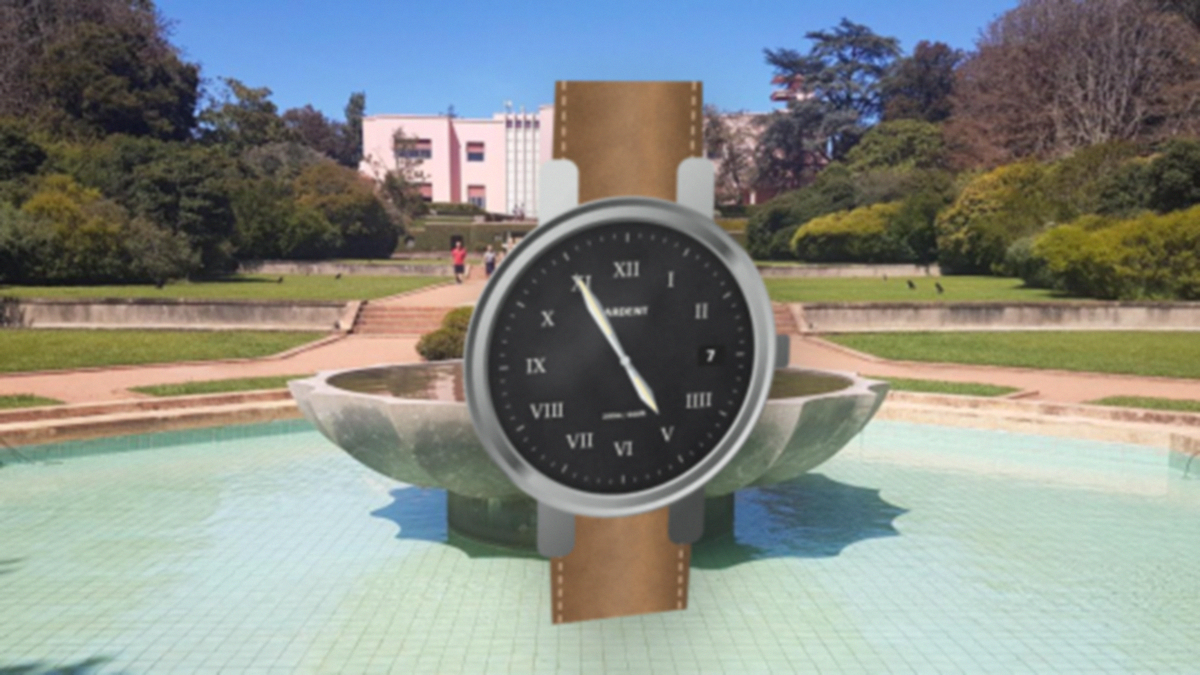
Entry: 4 h 55 min
